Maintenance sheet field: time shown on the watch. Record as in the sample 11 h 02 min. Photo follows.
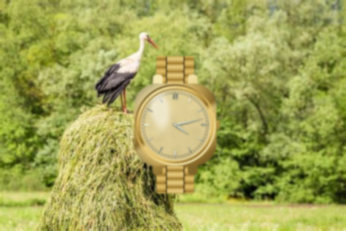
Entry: 4 h 13 min
